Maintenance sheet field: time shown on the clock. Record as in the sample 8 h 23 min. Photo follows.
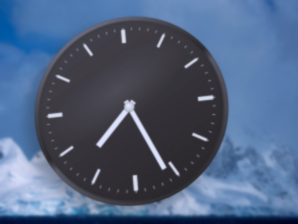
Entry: 7 h 26 min
